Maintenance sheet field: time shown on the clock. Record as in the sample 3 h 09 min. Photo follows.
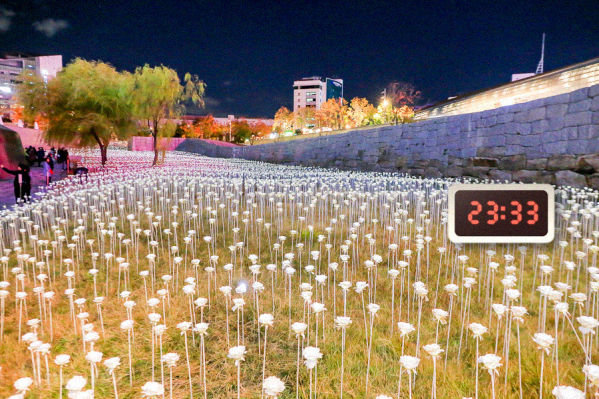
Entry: 23 h 33 min
